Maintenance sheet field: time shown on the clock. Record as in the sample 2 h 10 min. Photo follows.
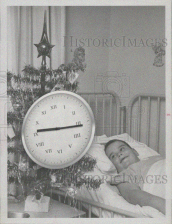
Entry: 9 h 16 min
